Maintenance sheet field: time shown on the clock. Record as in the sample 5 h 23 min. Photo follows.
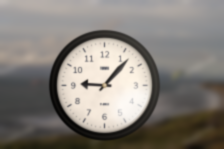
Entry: 9 h 07 min
